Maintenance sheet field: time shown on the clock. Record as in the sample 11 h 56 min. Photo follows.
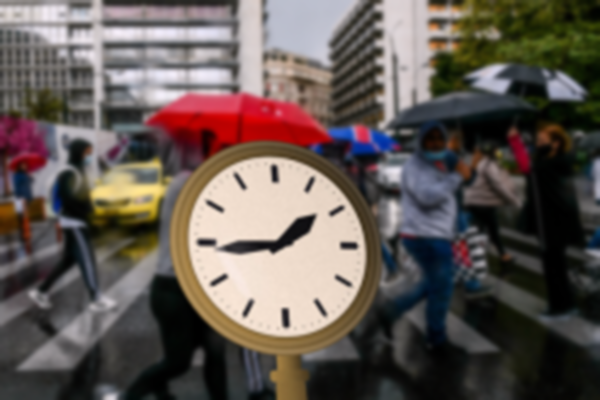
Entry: 1 h 44 min
